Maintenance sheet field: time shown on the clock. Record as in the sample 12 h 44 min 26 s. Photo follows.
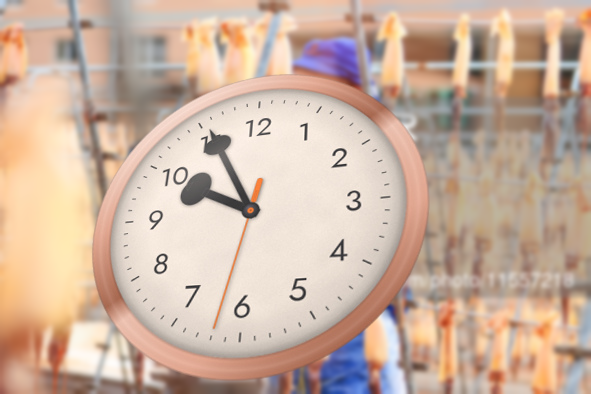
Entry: 9 h 55 min 32 s
